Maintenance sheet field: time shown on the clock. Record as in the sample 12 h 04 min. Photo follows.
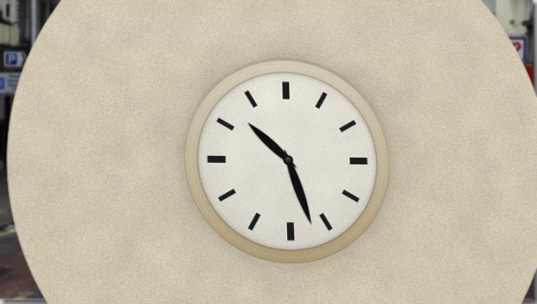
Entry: 10 h 27 min
